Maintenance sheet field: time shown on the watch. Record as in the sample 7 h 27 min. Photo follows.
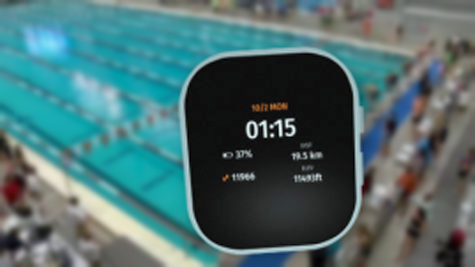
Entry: 1 h 15 min
